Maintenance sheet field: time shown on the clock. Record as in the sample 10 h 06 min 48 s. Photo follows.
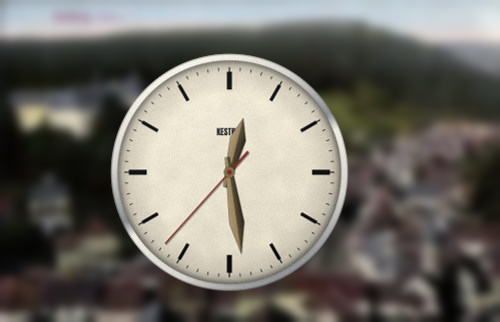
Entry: 12 h 28 min 37 s
